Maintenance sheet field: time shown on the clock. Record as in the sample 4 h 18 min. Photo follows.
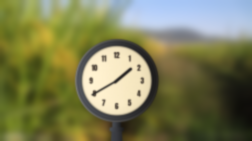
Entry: 1 h 40 min
